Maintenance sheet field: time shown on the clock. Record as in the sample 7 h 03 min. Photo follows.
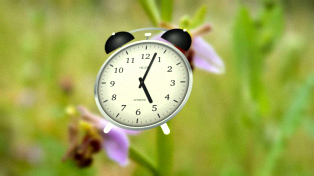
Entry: 5 h 03 min
